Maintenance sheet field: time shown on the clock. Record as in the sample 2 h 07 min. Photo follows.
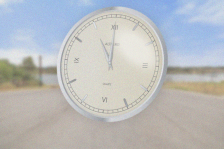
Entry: 11 h 00 min
